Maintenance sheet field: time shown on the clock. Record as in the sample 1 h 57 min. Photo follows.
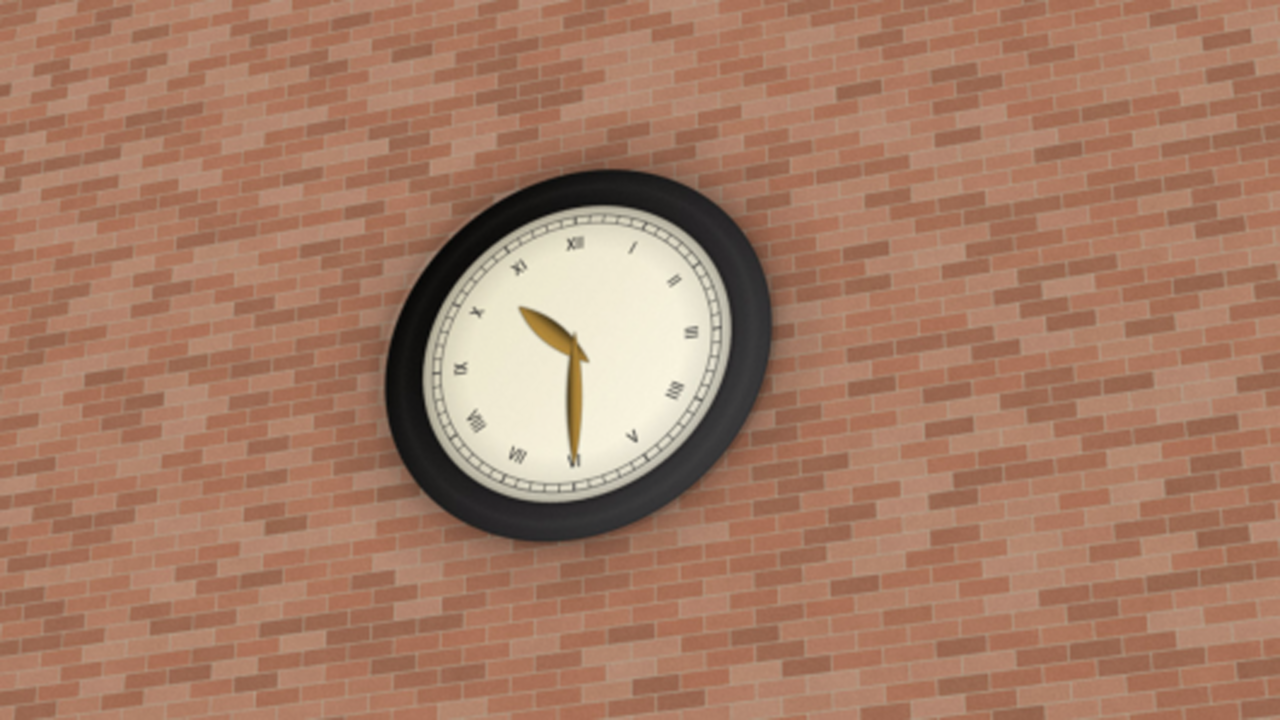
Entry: 10 h 30 min
